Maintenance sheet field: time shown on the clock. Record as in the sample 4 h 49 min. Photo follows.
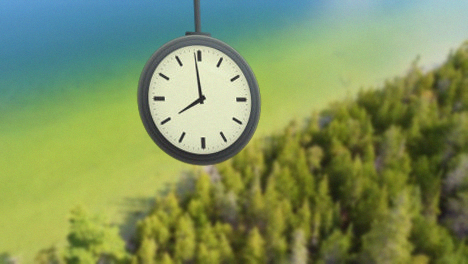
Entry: 7 h 59 min
